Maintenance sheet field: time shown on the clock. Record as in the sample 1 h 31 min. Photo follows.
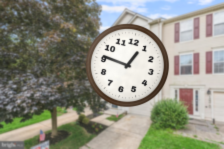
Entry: 12 h 46 min
